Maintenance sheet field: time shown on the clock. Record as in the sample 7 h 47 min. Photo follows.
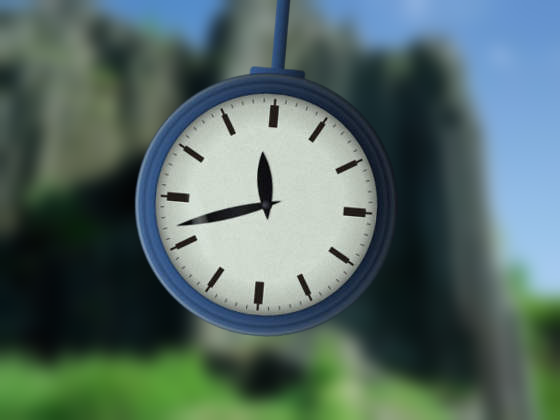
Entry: 11 h 42 min
